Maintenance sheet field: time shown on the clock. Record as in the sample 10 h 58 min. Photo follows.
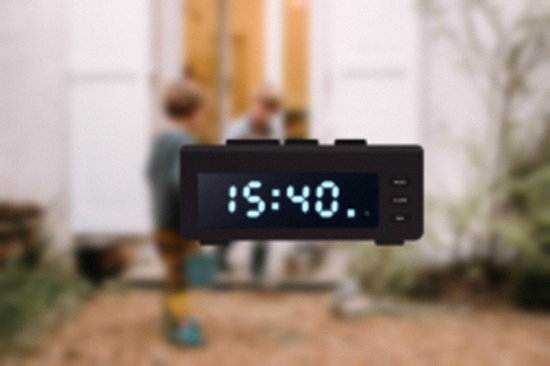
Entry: 15 h 40 min
